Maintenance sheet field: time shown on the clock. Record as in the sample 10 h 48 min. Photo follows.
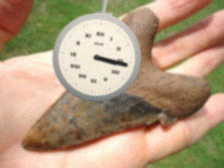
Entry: 3 h 16 min
